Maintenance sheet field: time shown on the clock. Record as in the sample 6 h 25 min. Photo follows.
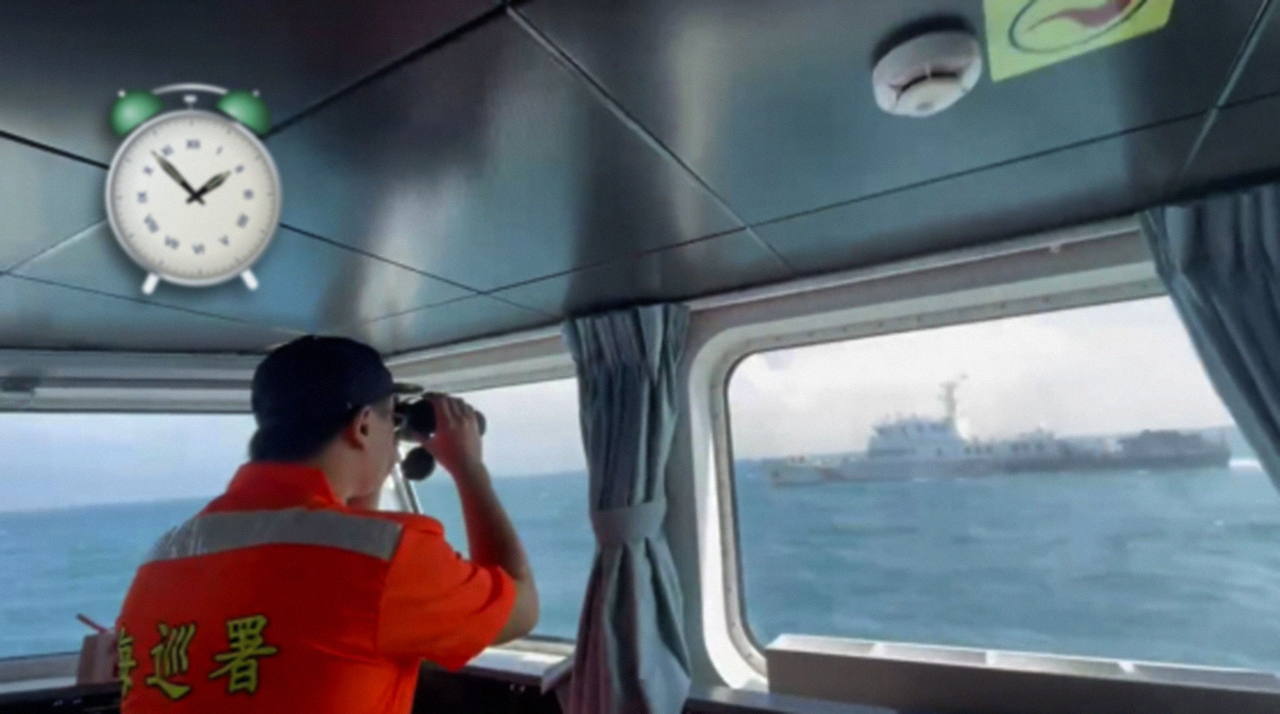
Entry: 1 h 53 min
